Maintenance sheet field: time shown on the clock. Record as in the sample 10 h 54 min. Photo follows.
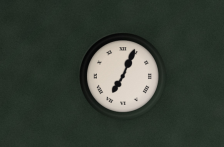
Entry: 7 h 04 min
